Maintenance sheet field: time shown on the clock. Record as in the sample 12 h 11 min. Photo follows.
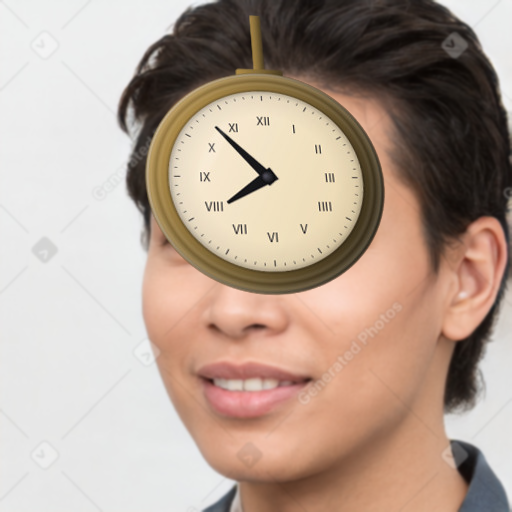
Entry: 7 h 53 min
